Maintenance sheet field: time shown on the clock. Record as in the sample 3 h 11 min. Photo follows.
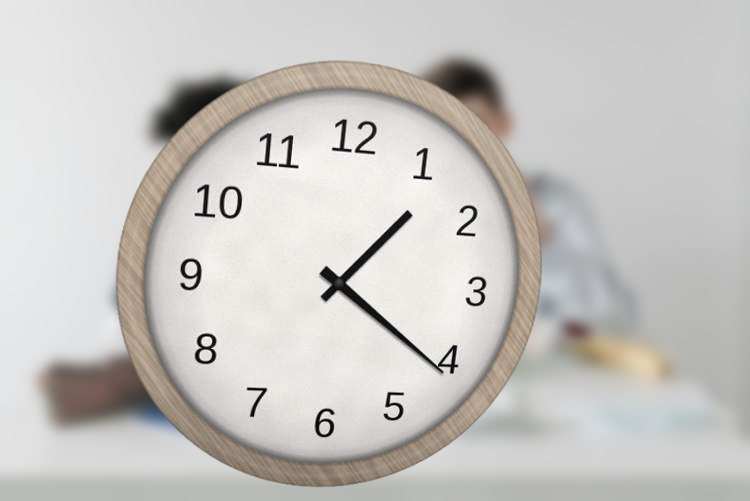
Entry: 1 h 21 min
